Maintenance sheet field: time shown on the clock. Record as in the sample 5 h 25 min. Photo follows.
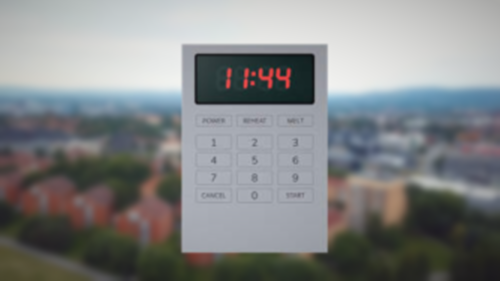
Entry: 11 h 44 min
